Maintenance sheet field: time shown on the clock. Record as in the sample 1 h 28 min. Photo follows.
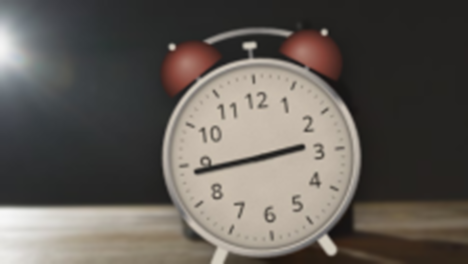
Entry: 2 h 44 min
